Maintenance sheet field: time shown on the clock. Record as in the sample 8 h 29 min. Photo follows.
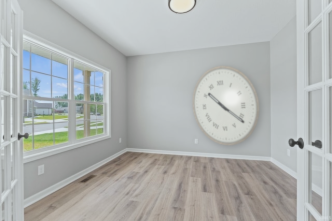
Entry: 10 h 21 min
